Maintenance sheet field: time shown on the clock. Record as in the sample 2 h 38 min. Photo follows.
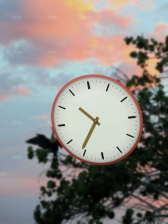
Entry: 10 h 36 min
